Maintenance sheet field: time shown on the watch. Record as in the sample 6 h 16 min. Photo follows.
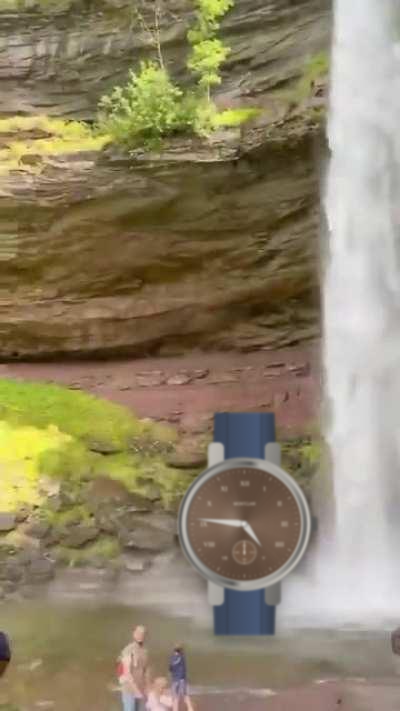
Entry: 4 h 46 min
